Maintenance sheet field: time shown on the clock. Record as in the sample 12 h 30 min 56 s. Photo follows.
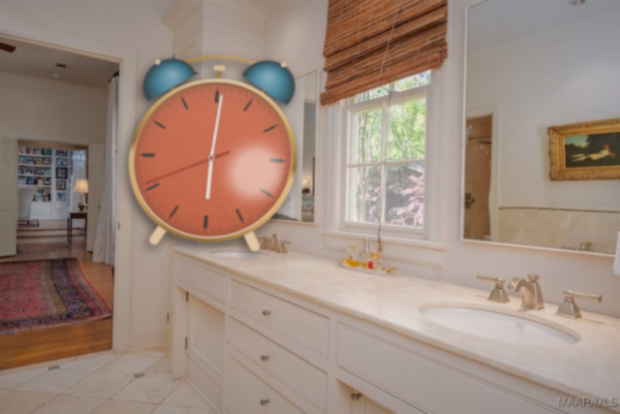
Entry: 6 h 00 min 41 s
